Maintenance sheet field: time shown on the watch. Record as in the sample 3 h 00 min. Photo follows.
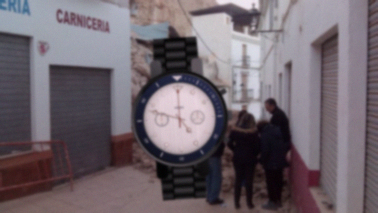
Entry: 4 h 48 min
